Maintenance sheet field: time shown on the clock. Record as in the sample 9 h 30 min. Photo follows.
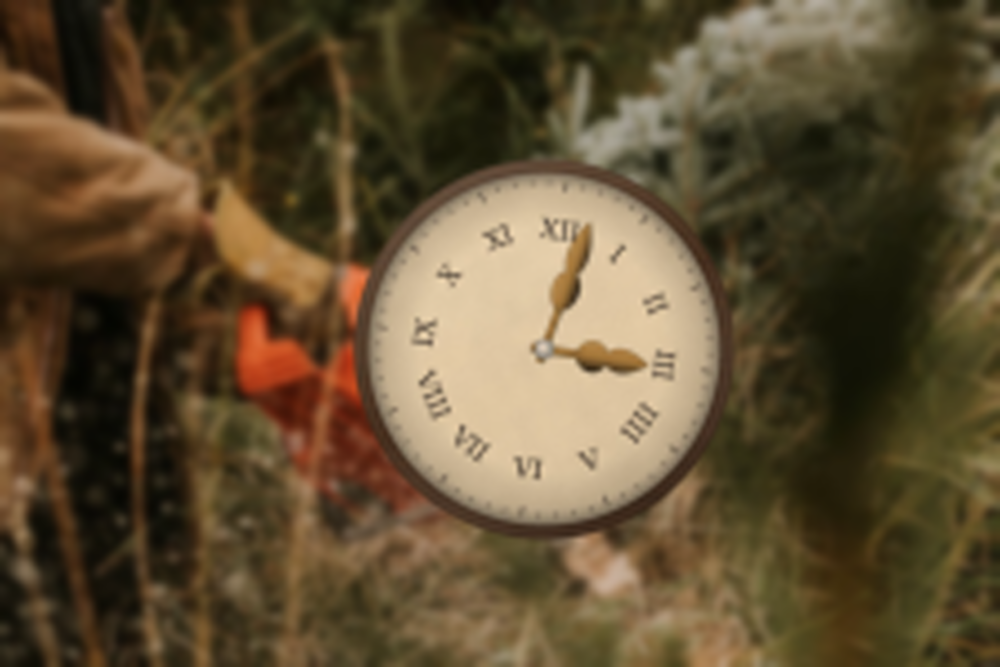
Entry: 3 h 02 min
